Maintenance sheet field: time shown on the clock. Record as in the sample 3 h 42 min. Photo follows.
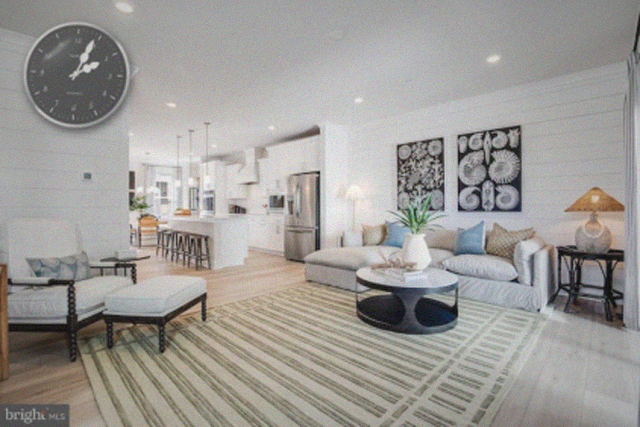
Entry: 2 h 04 min
